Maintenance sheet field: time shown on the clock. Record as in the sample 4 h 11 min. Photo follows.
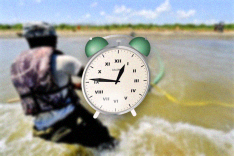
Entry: 12 h 46 min
